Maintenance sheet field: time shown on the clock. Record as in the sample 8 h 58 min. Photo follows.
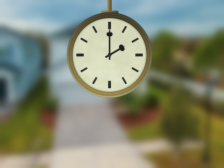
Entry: 2 h 00 min
